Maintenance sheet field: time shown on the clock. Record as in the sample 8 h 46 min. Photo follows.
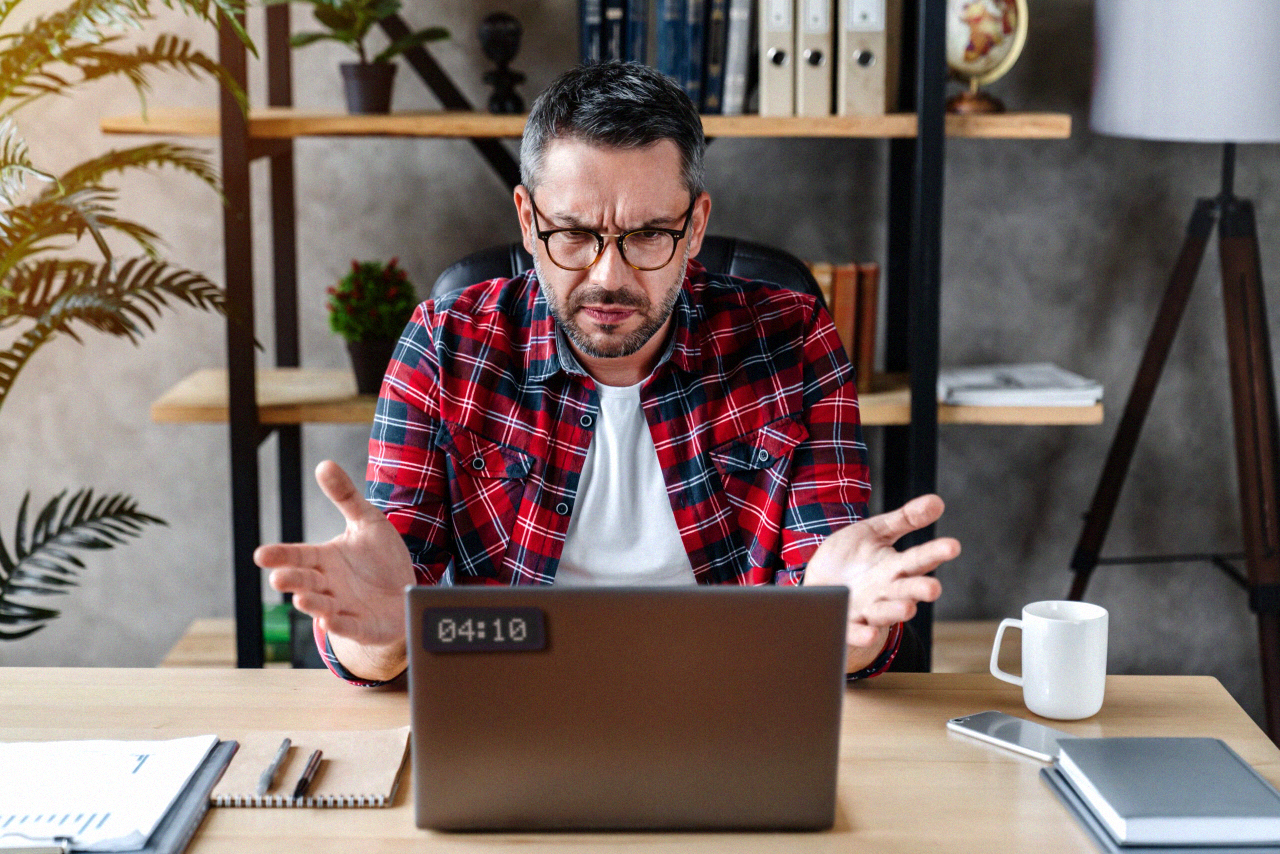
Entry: 4 h 10 min
